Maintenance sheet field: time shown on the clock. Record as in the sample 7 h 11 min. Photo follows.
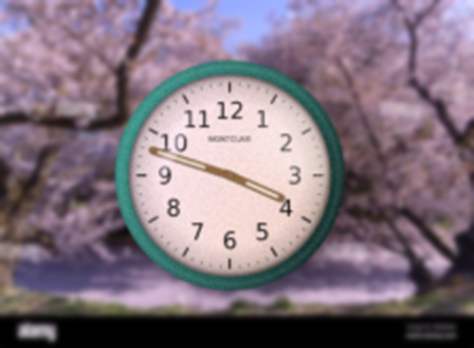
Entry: 3 h 48 min
